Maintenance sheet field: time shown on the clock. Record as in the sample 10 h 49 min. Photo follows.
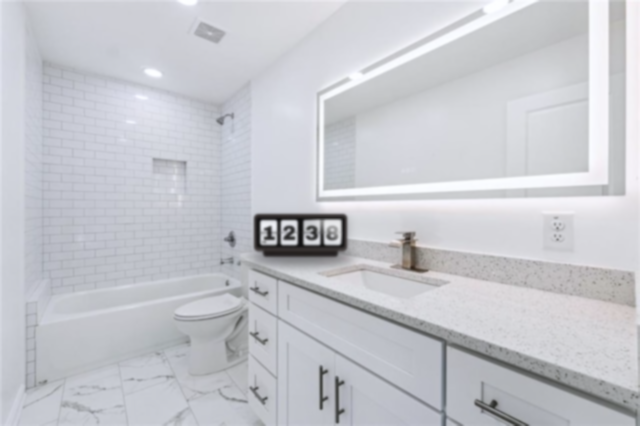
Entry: 12 h 38 min
